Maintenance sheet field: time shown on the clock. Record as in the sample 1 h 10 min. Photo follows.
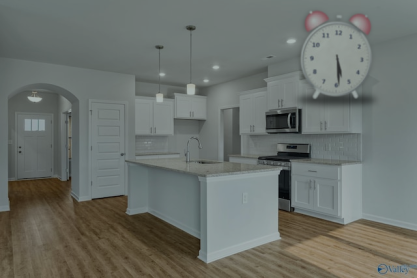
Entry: 5 h 29 min
